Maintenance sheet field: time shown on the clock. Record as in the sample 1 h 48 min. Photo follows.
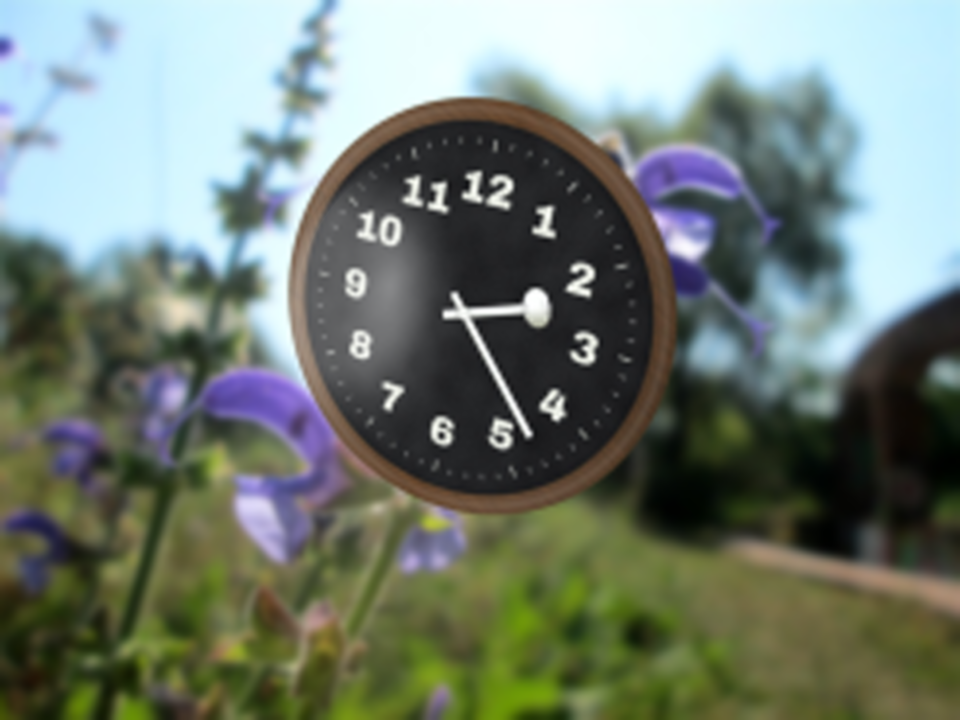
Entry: 2 h 23 min
